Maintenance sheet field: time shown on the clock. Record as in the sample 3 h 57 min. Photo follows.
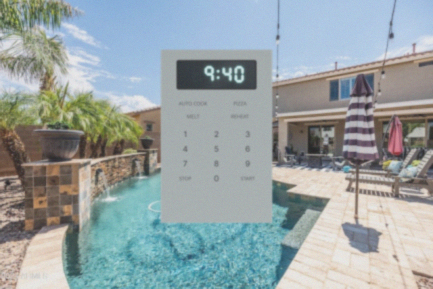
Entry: 9 h 40 min
